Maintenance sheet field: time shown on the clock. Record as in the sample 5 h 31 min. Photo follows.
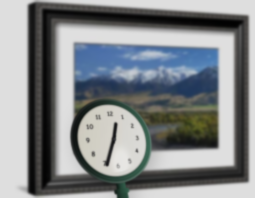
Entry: 12 h 34 min
